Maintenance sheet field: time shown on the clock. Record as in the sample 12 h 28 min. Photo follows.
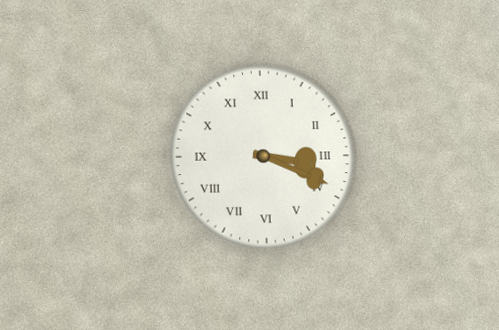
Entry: 3 h 19 min
